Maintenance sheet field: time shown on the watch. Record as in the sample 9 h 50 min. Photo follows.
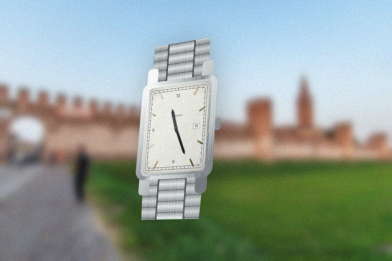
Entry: 11 h 26 min
